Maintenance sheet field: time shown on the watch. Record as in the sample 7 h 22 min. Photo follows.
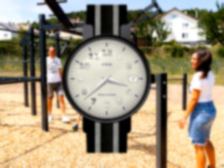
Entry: 3 h 38 min
